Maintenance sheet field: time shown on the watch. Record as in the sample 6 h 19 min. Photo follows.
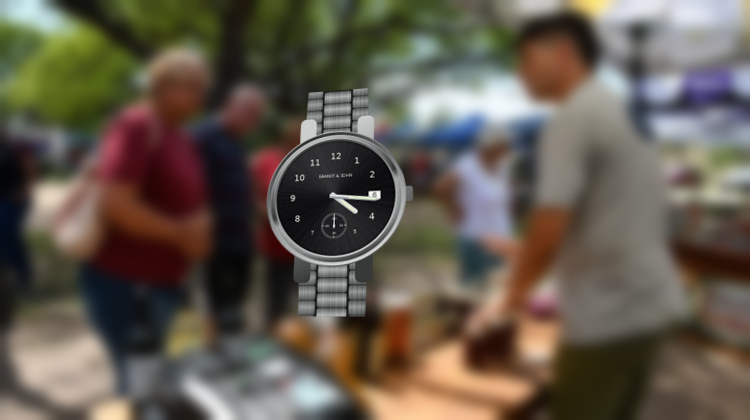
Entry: 4 h 16 min
